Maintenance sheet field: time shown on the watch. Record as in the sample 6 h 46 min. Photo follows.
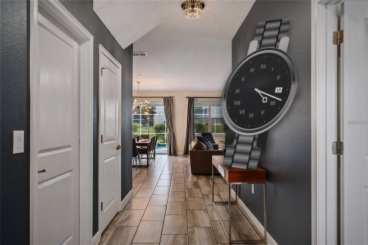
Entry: 4 h 18 min
